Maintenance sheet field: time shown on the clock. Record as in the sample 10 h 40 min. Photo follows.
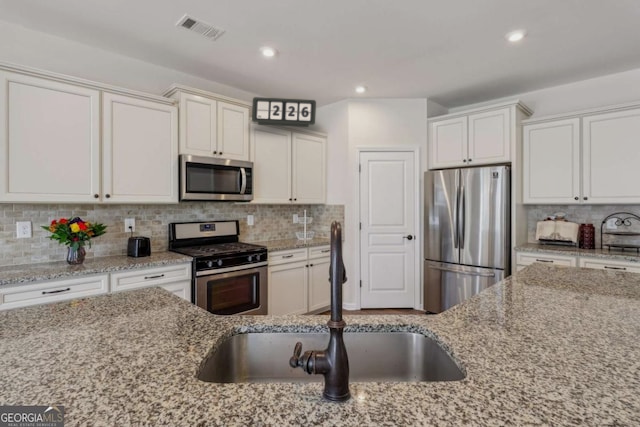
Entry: 2 h 26 min
